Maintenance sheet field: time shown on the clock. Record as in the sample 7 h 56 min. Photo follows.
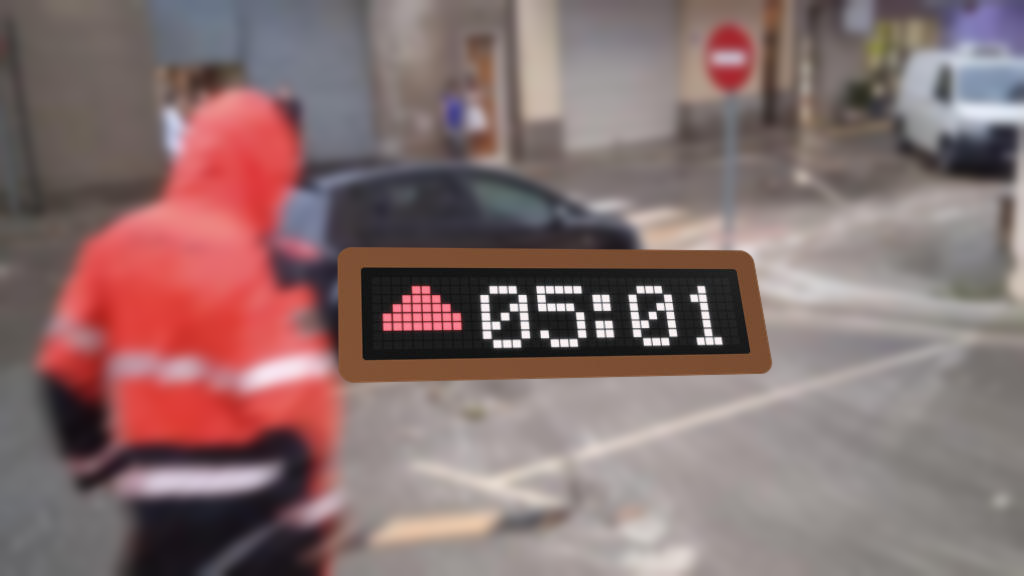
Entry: 5 h 01 min
